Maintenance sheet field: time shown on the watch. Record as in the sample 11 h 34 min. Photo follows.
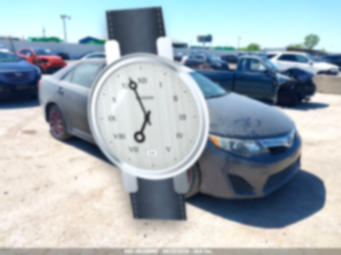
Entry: 6 h 57 min
